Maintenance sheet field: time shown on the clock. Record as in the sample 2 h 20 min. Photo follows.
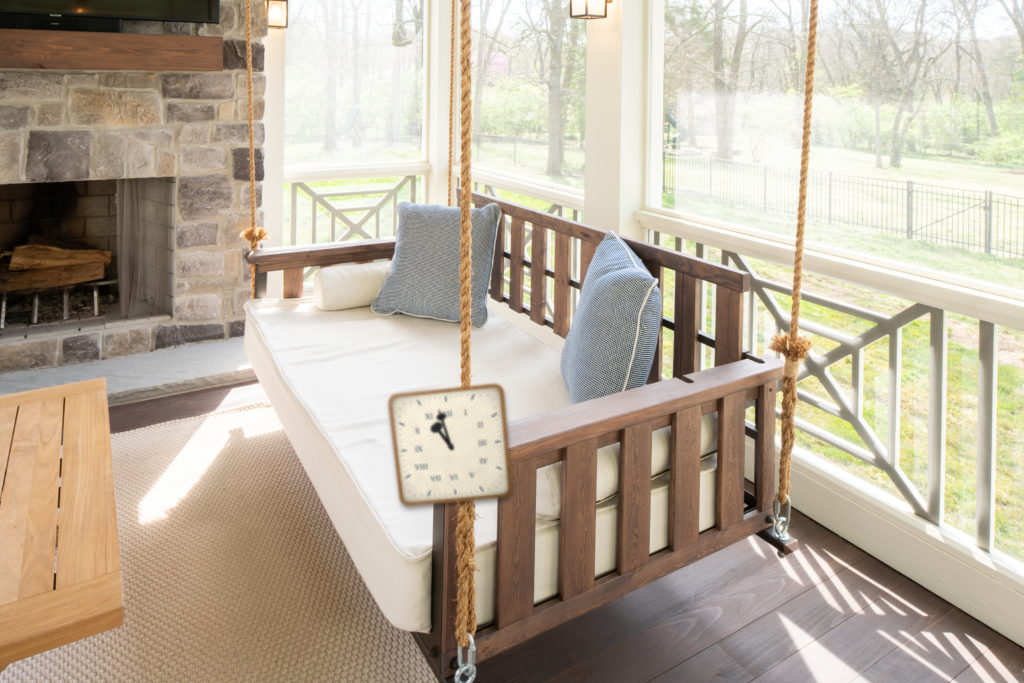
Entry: 10 h 58 min
